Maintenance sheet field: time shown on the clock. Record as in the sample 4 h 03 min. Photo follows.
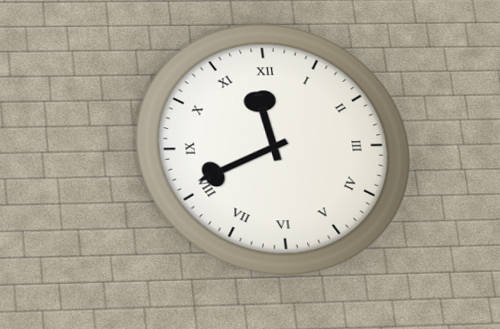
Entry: 11 h 41 min
